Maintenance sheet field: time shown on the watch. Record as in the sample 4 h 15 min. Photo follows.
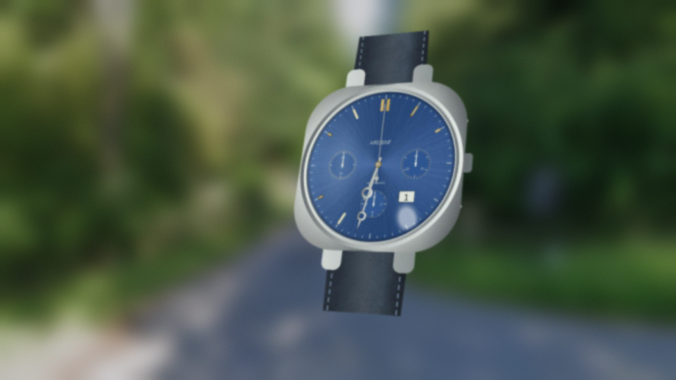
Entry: 6 h 32 min
